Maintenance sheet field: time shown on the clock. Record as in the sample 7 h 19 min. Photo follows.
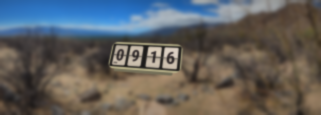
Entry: 9 h 16 min
